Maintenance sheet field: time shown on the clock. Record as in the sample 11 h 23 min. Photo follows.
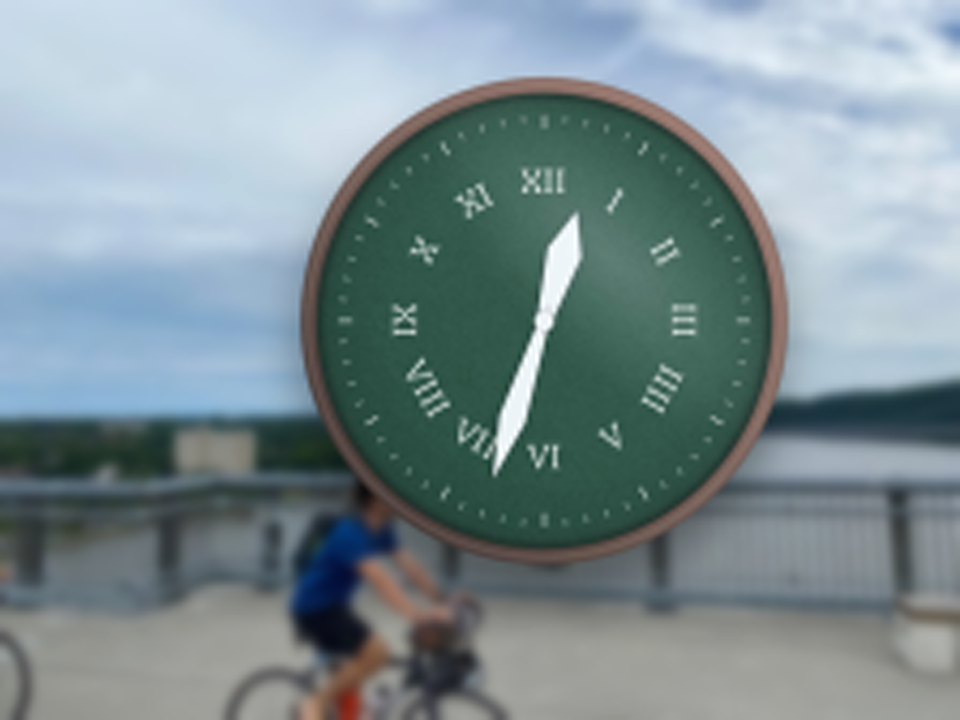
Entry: 12 h 33 min
